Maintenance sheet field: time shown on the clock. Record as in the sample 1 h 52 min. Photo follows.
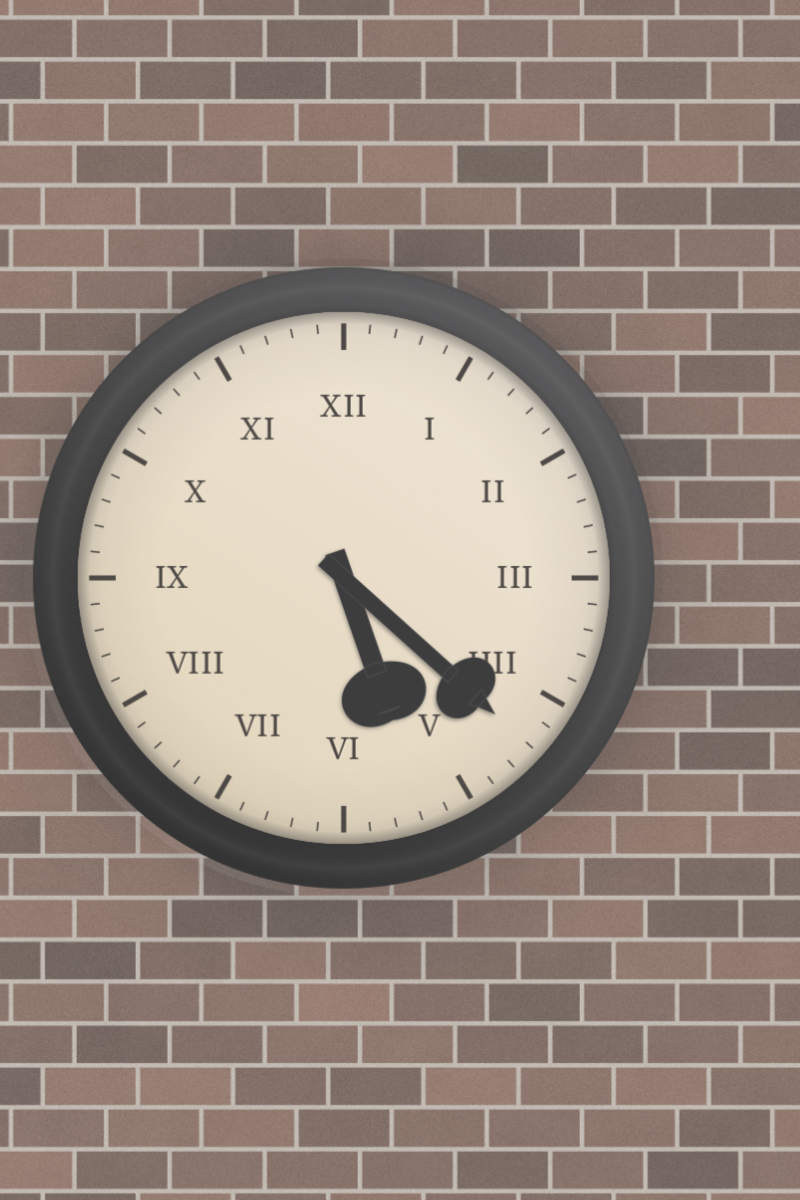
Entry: 5 h 22 min
